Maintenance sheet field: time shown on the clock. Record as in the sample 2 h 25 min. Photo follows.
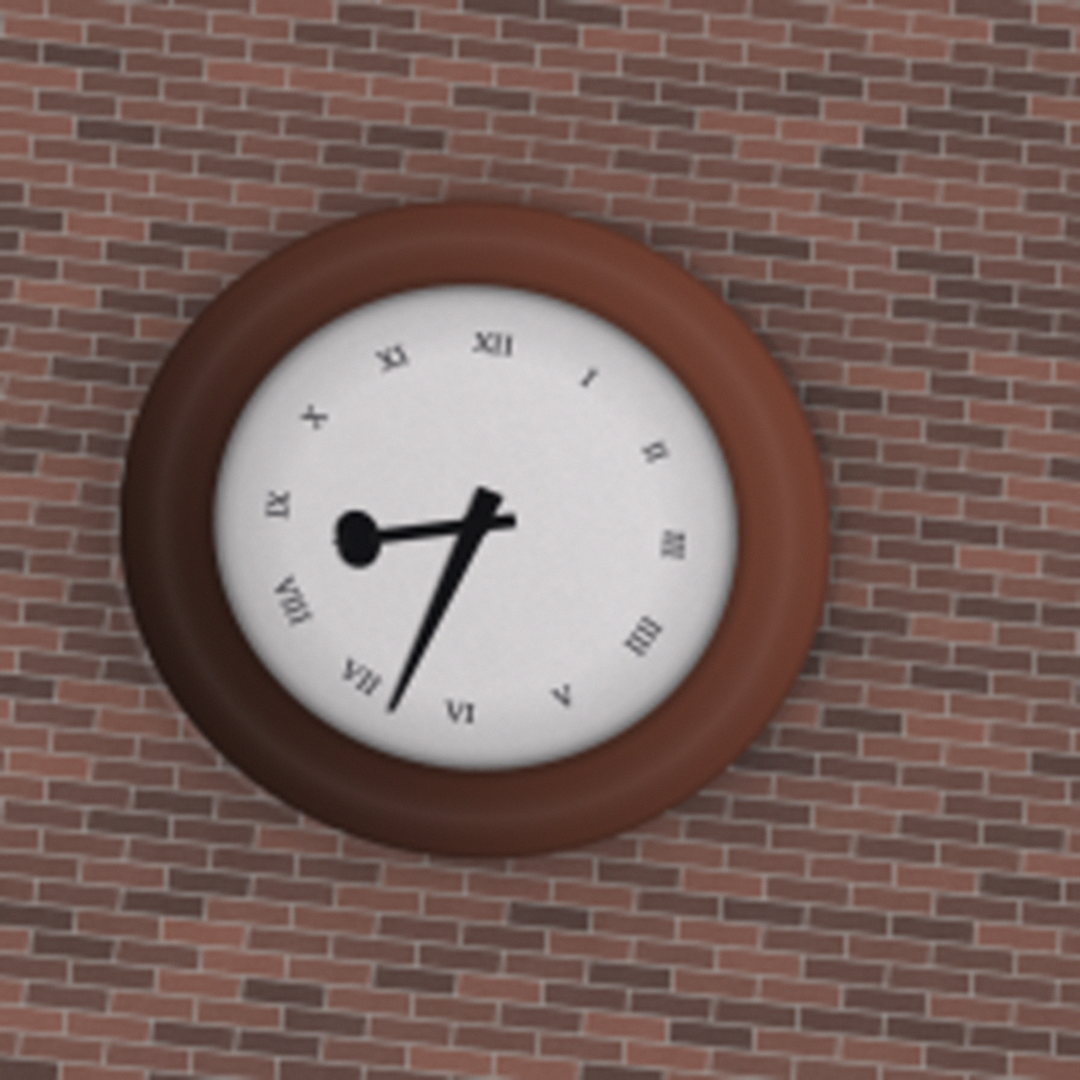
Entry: 8 h 33 min
